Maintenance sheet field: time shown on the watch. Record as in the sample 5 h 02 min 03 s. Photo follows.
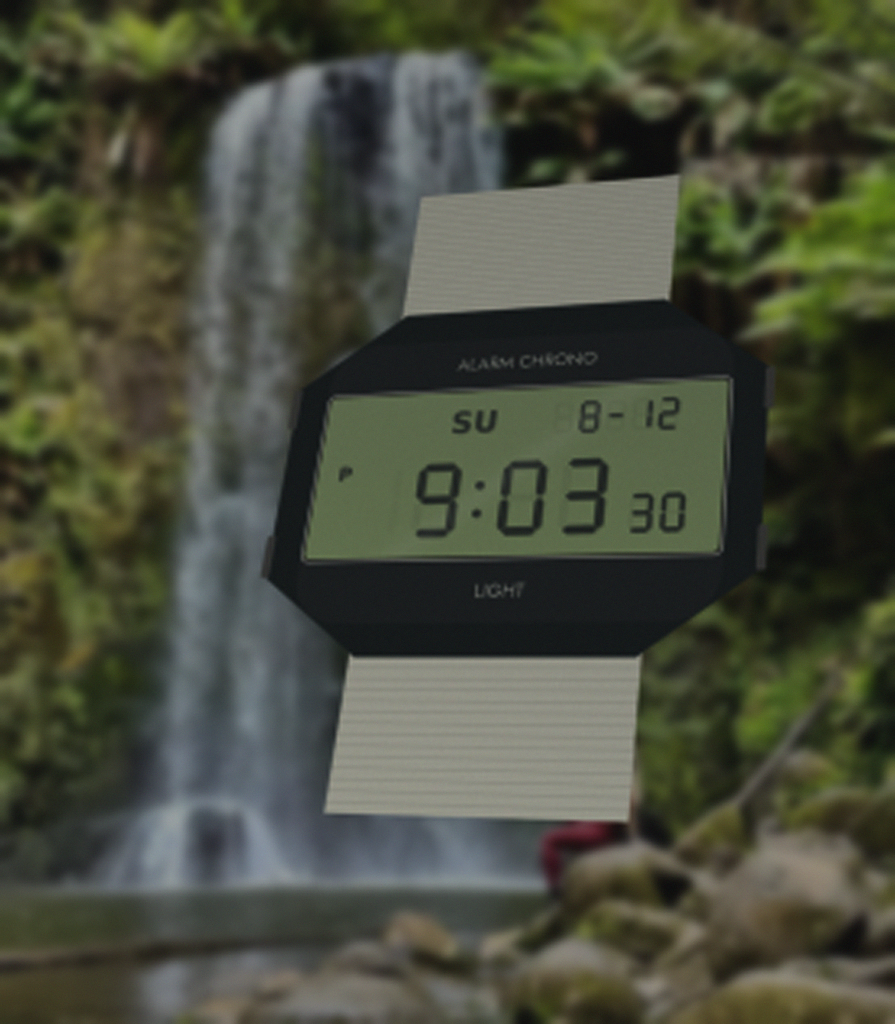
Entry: 9 h 03 min 30 s
